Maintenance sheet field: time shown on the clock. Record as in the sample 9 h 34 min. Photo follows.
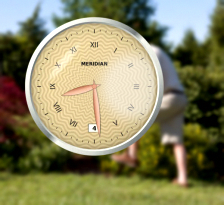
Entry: 8 h 29 min
